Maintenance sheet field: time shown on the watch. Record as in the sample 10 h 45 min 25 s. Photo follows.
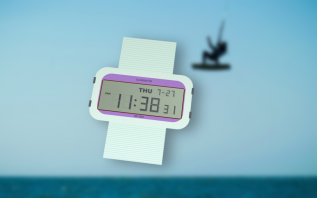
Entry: 11 h 38 min 31 s
